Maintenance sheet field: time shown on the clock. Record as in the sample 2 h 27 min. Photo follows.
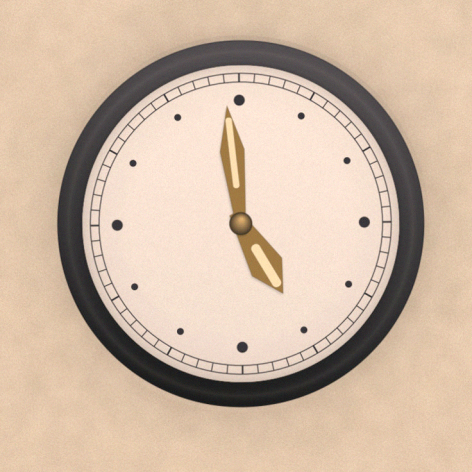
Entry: 4 h 59 min
